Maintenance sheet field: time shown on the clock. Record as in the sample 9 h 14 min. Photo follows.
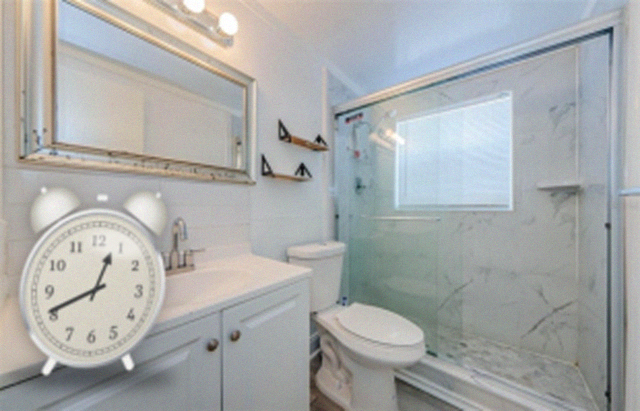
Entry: 12 h 41 min
